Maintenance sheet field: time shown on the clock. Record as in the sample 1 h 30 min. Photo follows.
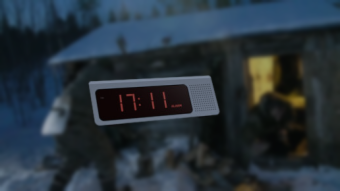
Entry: 17 h 11 min
